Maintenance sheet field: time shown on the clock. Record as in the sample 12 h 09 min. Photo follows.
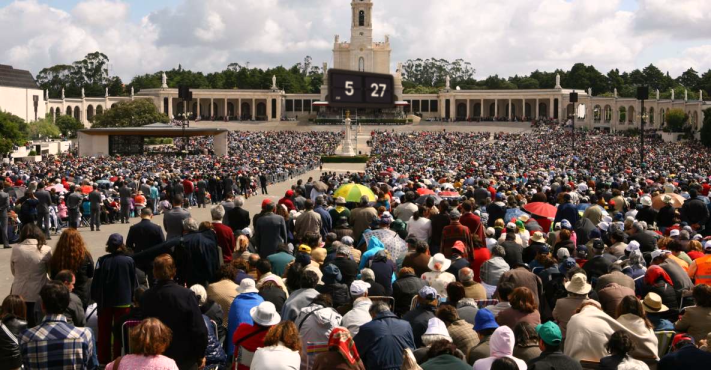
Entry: 5 h 27 min
